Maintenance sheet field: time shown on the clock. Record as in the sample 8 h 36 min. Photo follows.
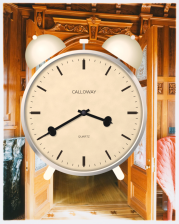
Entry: 3 h 40 min
